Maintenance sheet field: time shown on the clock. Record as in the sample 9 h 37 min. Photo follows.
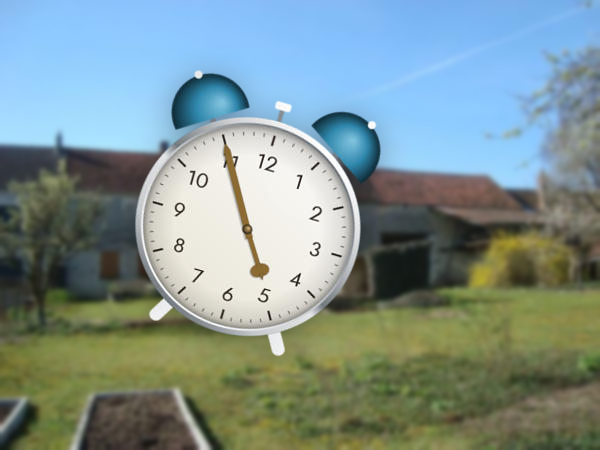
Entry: 4 h 55 min
